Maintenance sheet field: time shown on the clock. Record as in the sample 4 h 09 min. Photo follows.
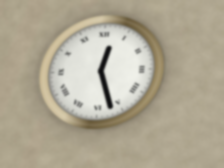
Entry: 12 h 27 min
